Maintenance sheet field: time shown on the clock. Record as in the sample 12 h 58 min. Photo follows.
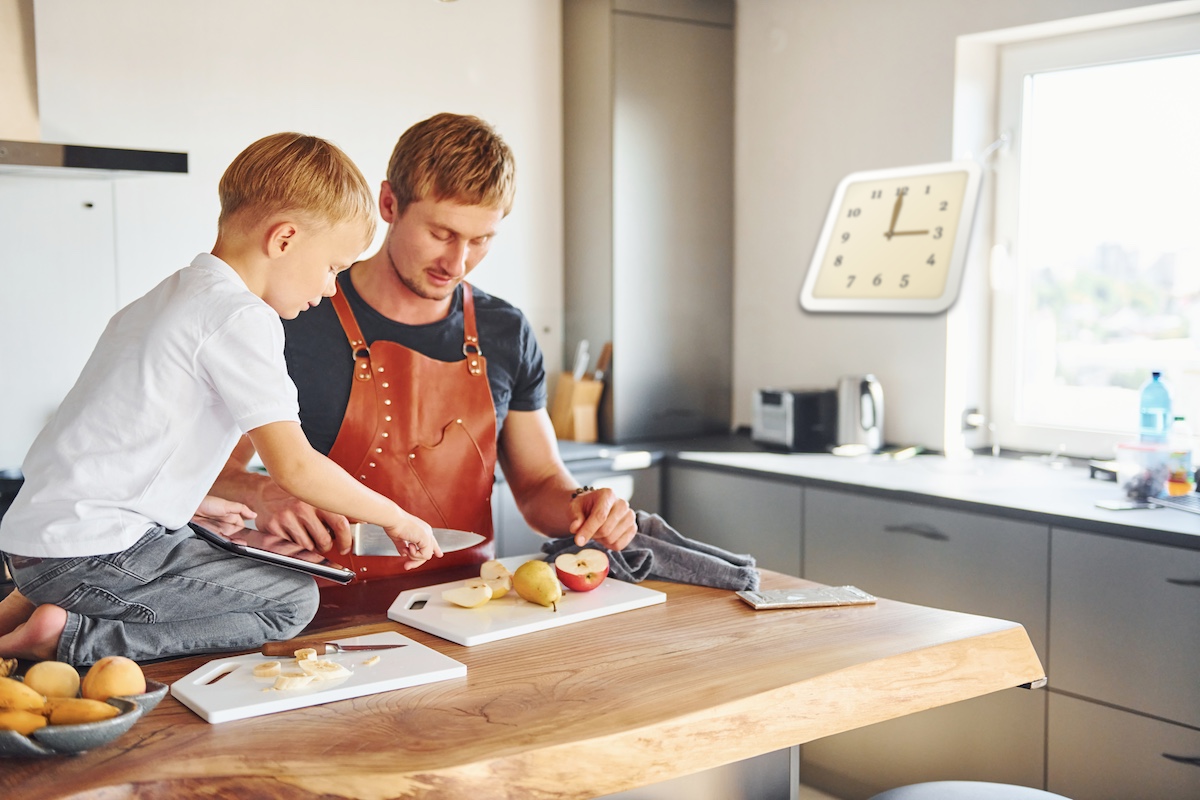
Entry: 3 h 00 min
